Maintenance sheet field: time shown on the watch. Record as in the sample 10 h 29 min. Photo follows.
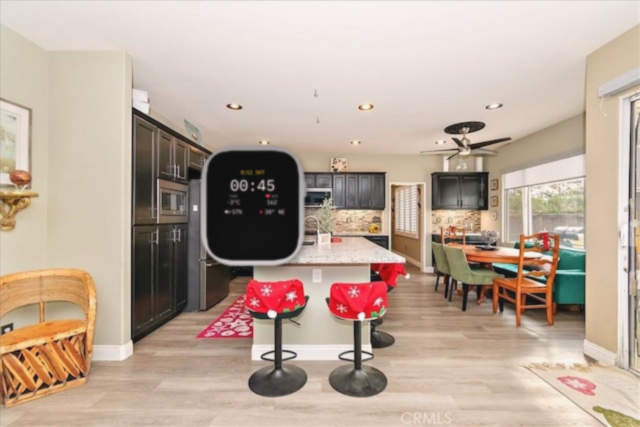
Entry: 0 h 45 min
